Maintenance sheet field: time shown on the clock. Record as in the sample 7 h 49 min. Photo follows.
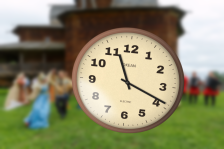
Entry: 11 h 19 min
